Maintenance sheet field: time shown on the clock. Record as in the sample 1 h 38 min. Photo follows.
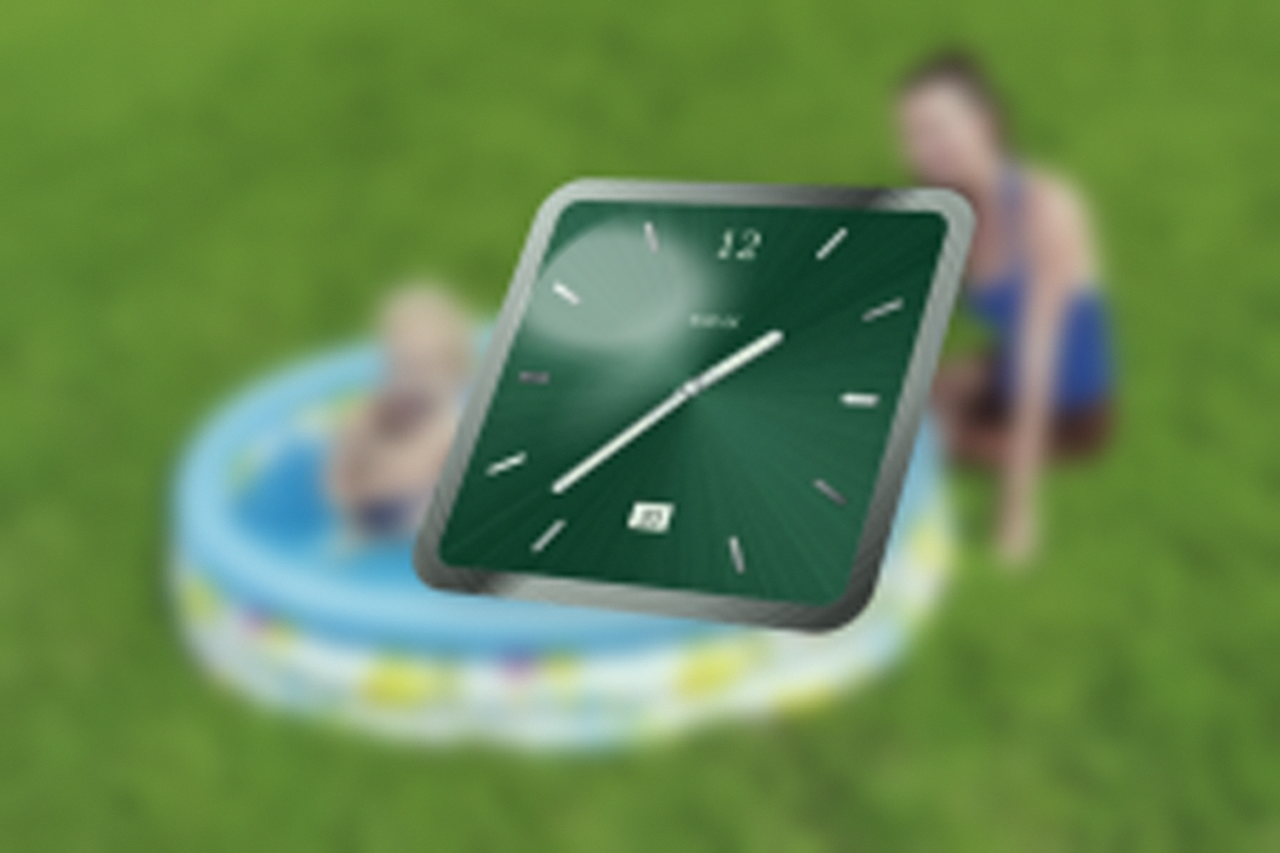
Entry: 1 h 37 min
